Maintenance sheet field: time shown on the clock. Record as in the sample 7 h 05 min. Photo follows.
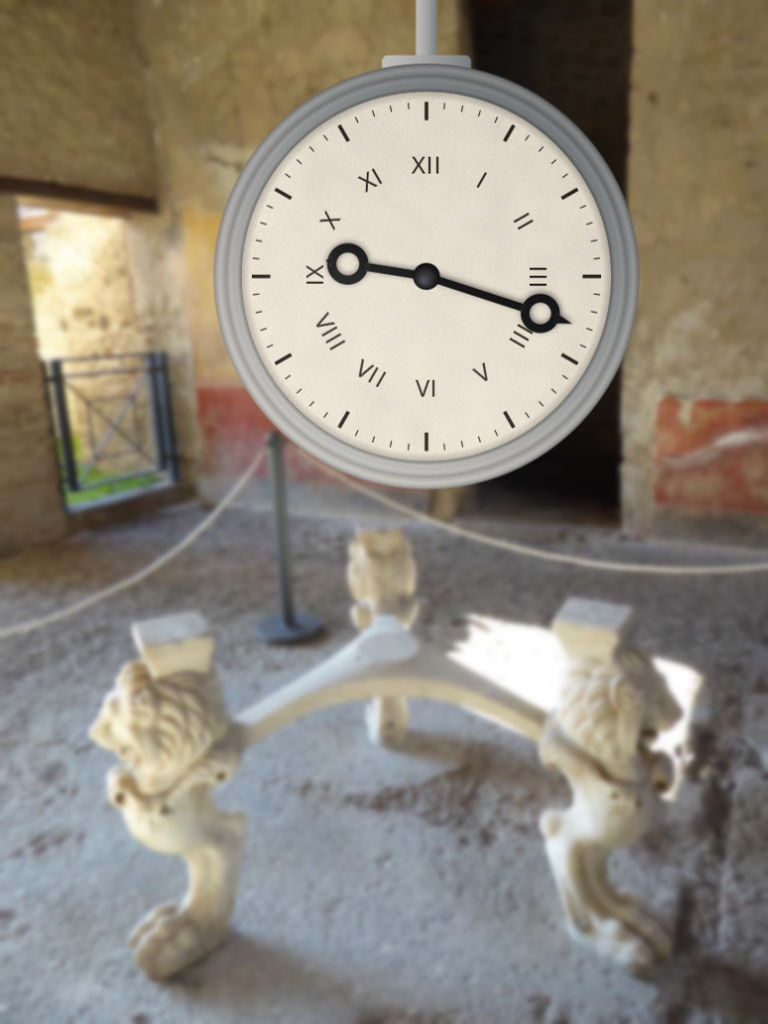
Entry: 9 h 18 min
